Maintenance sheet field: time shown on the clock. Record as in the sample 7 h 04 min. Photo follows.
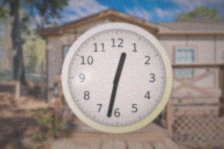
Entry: 12 h 32 min
